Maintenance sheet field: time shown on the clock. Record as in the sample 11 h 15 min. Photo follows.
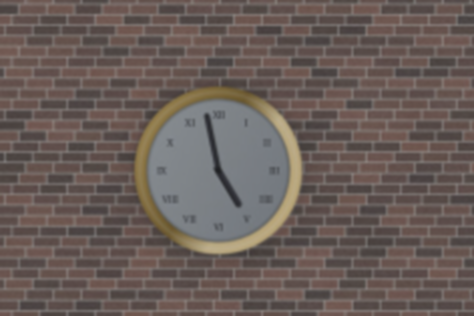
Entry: 4 h 58 min
